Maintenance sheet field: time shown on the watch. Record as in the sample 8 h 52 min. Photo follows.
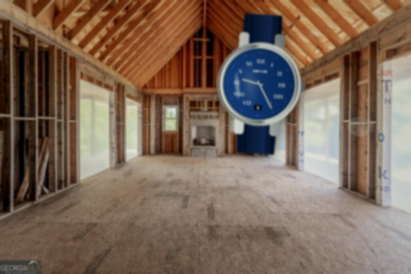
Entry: 9 h 25 min
